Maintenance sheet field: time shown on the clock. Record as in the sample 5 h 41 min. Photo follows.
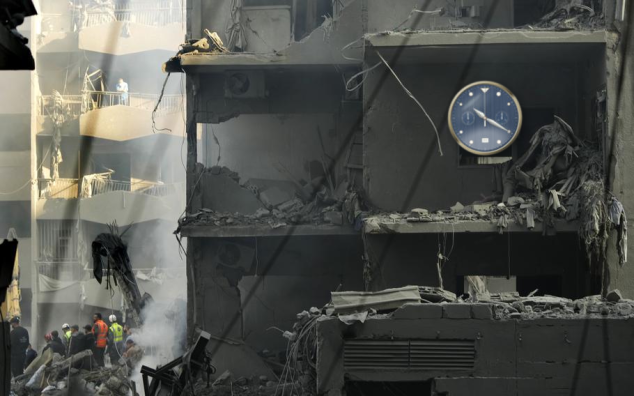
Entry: 10 h 20 min
